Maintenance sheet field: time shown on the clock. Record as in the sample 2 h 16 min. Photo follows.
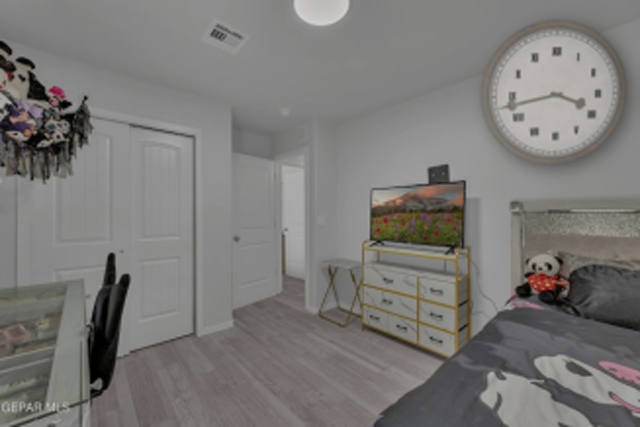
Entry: 3 h 43 min
